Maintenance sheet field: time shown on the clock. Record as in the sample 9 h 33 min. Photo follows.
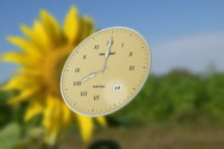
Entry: 8 h 00 min
